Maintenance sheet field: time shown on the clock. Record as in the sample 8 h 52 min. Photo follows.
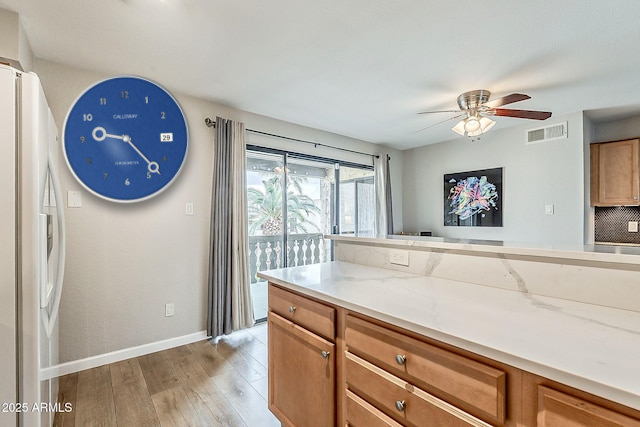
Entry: 9 h 23 min
